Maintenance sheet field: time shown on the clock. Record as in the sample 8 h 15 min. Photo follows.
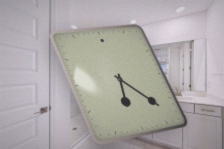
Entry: 6 h 23 min
